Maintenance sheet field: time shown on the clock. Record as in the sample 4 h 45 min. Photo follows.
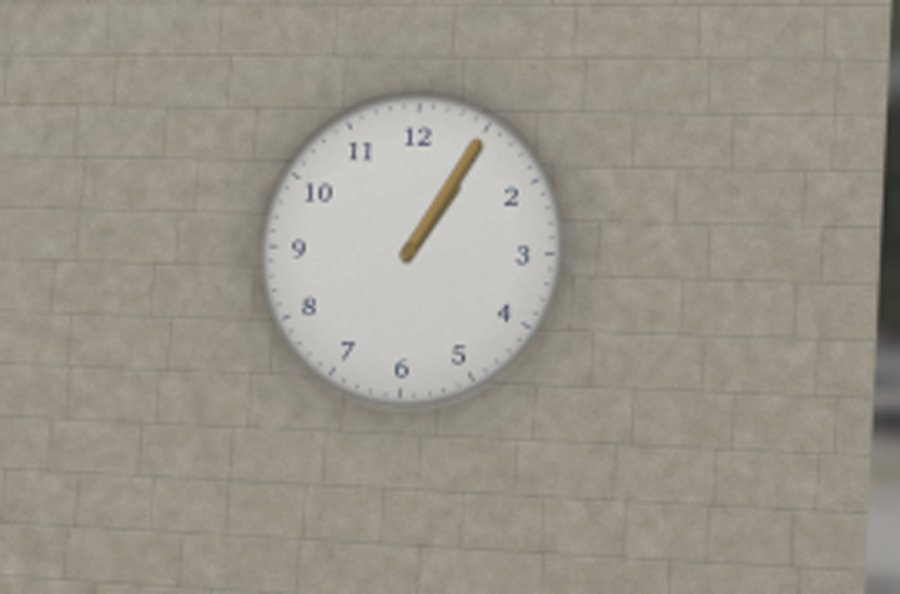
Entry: 1 h 05 min
